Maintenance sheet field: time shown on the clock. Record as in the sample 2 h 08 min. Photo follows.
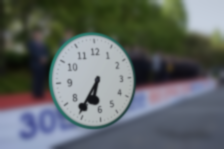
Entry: 6 h 36 min
